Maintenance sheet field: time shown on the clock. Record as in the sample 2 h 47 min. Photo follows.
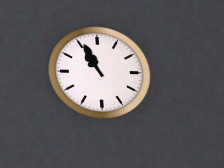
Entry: 10 h 56 min
